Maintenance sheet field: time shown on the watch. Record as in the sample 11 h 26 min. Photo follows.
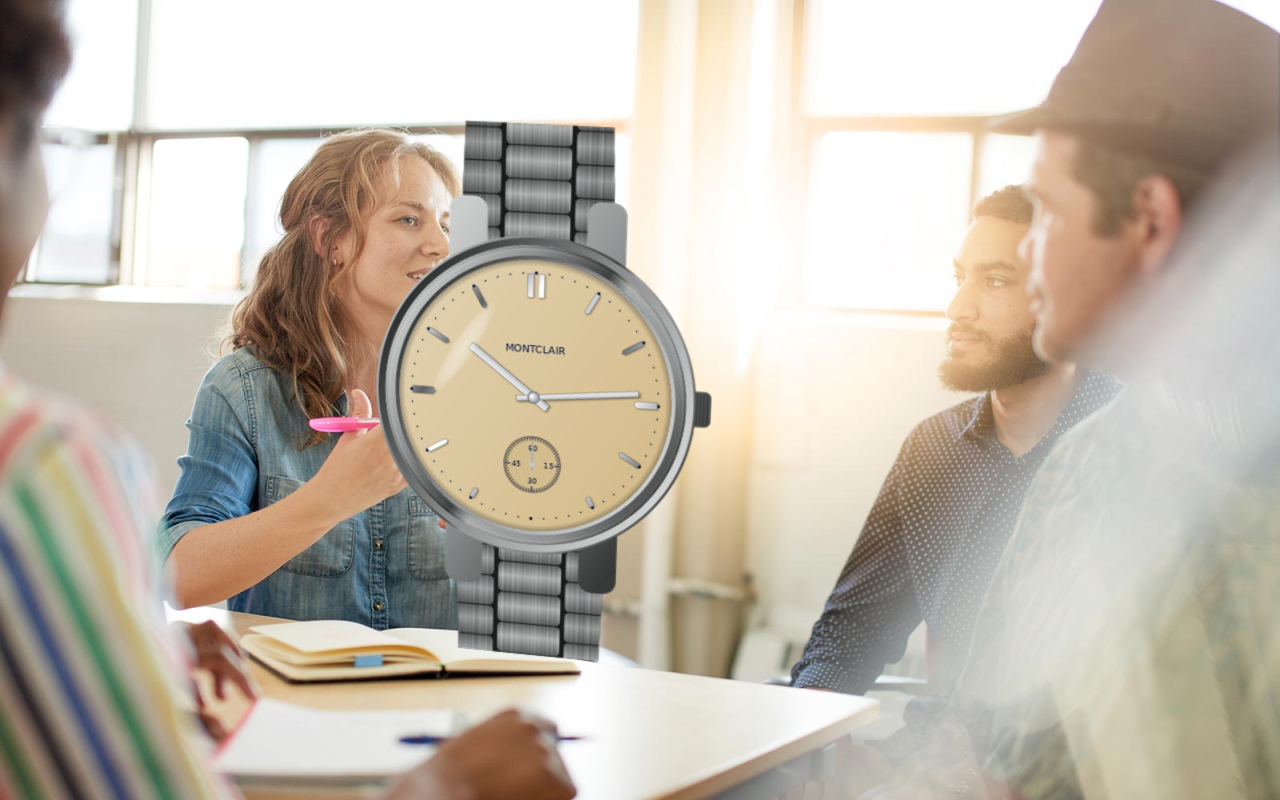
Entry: 10 h 14 min
